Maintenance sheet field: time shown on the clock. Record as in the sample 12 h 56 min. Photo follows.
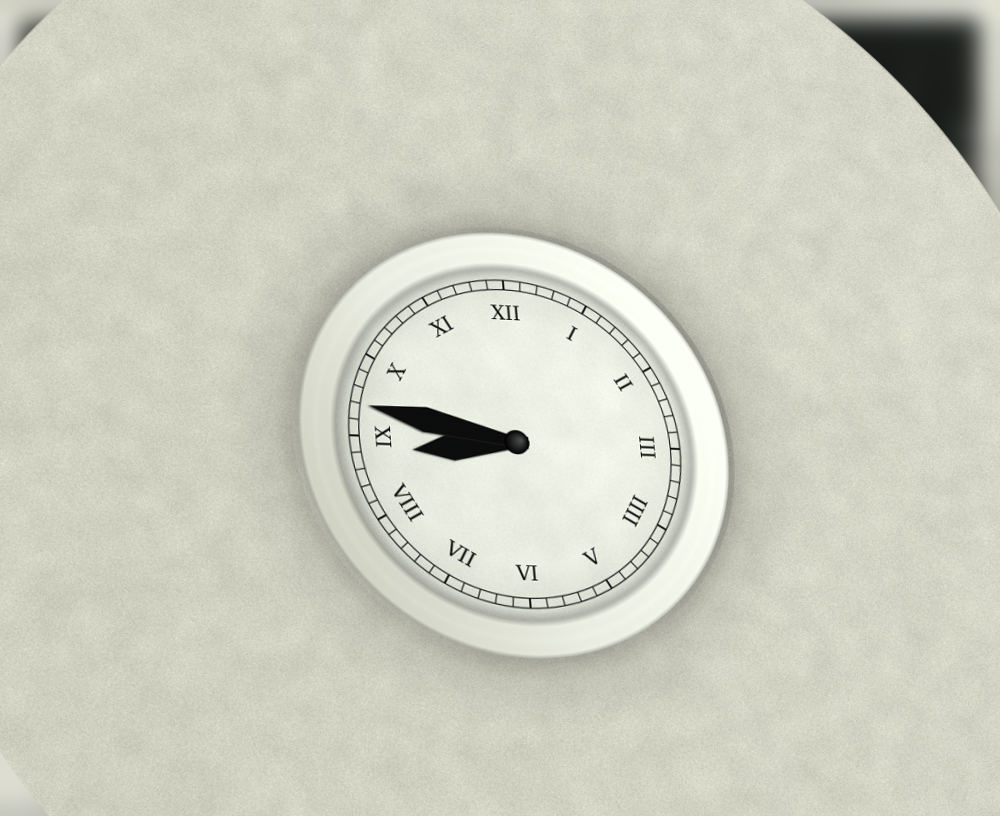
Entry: 8 h 47 min
